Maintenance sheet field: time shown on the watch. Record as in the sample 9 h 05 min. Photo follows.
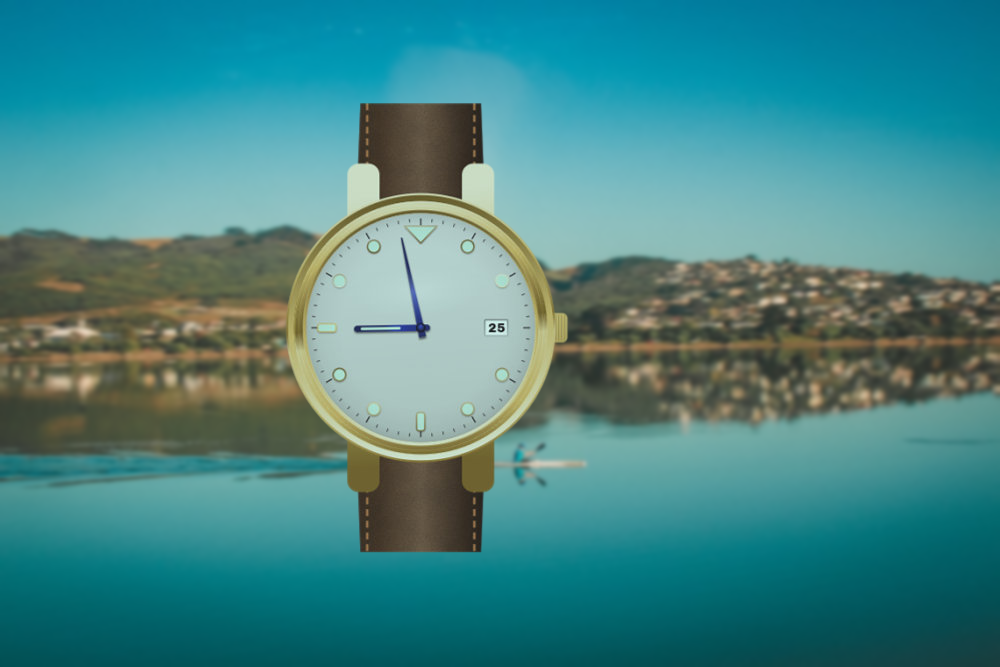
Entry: 8 h 58 min
